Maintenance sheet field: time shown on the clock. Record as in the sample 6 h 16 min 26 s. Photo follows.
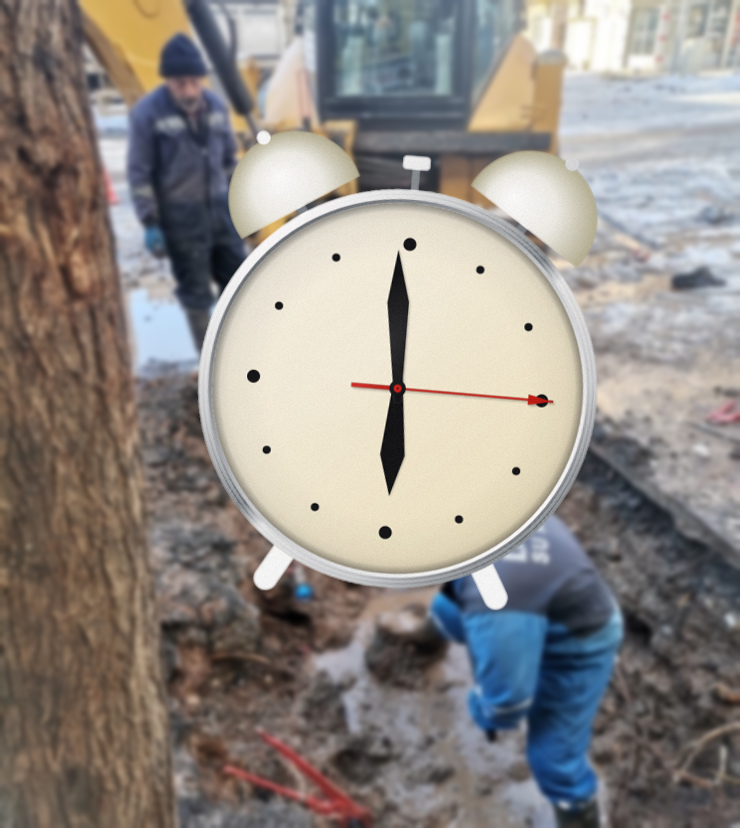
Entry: 5 h 59 min 15 s
